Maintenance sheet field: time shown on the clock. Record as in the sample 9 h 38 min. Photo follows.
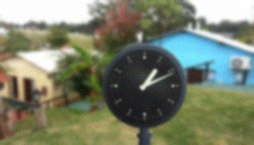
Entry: 1 h 11 min
